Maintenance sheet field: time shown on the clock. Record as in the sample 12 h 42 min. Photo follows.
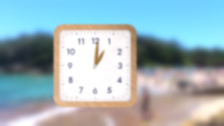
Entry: 1 h 01 min
